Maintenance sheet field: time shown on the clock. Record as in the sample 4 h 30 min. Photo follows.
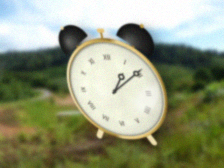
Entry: 1 h 09 min
